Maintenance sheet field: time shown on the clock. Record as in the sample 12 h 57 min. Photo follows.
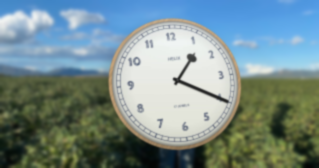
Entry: 1 h 20 min
